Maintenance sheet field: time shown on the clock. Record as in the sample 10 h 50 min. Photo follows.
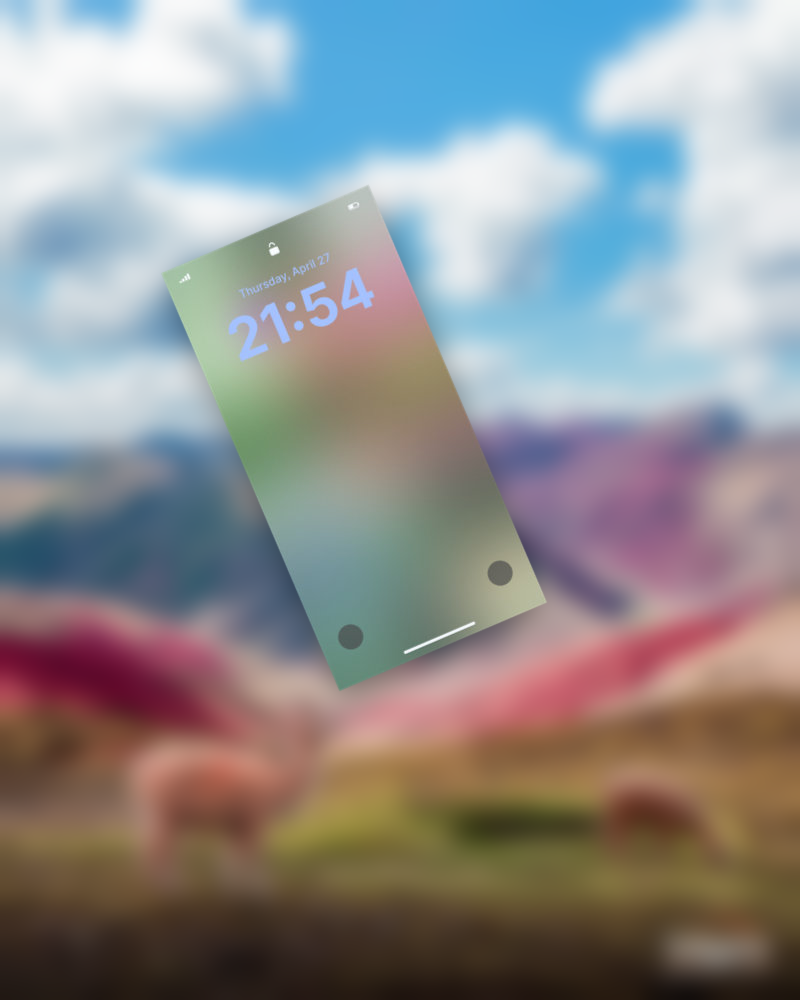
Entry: 21 h 54 min
